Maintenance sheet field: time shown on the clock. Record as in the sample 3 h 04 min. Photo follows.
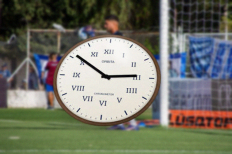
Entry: 2 h 51 min
